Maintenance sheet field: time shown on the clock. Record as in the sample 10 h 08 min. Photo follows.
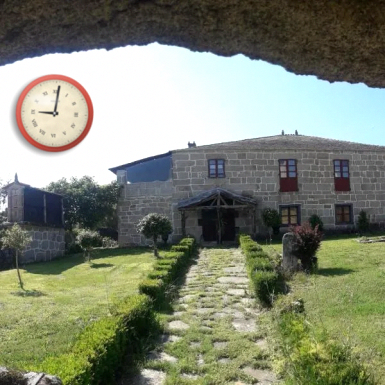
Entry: 9 h 01 min
